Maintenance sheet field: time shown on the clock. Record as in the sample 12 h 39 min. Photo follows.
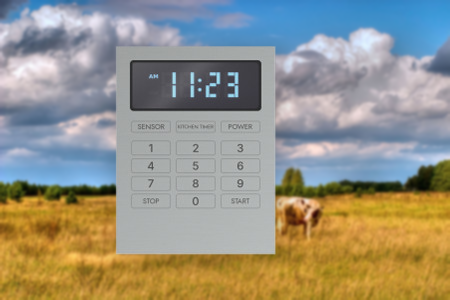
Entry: 11 h 23 min
